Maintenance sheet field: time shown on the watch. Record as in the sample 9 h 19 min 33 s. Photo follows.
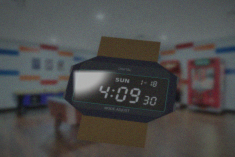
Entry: 4 h 09 min 30 s
